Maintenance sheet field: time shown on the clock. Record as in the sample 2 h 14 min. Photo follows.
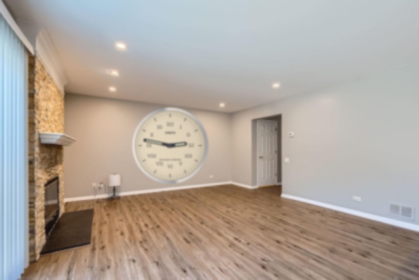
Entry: 2 h 47 min
